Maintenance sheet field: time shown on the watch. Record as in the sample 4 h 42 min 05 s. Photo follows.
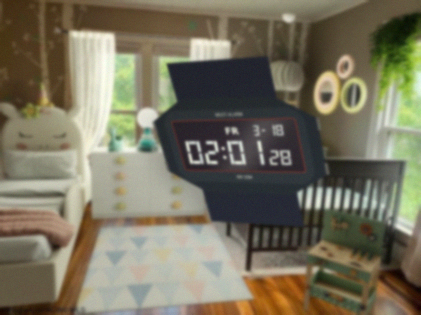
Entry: 2 h 01 min 28 s
